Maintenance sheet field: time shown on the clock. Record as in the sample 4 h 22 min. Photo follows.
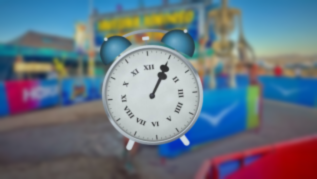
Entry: 1 h 05 min
